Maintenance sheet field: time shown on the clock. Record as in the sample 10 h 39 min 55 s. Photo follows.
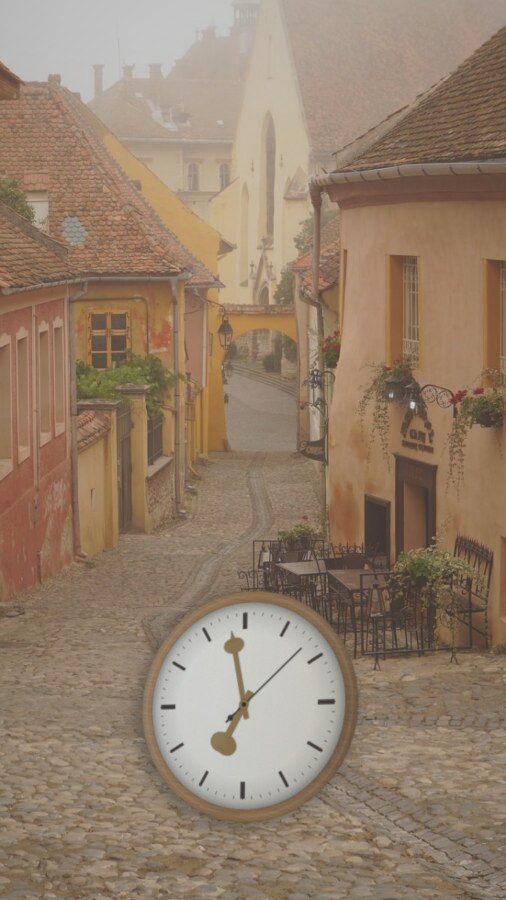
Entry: 6 h 58 min 08 s
